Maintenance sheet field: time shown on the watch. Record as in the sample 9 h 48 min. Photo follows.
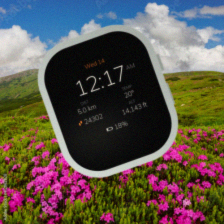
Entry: 12 h 17 min
